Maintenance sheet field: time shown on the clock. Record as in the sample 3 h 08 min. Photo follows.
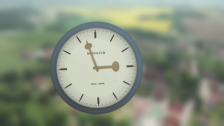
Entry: 2 h 57 min
